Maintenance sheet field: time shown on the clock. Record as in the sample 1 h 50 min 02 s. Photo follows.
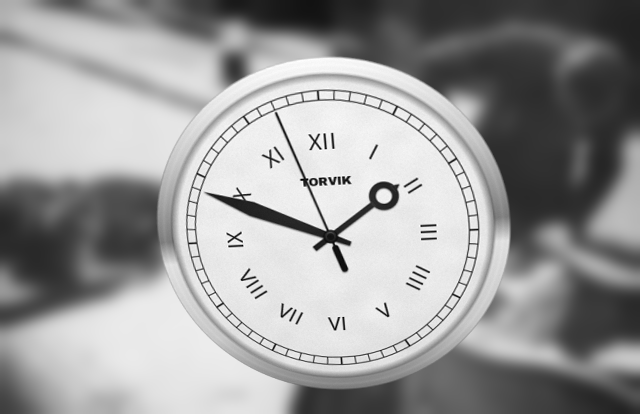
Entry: 1 h 48 min 57 s
